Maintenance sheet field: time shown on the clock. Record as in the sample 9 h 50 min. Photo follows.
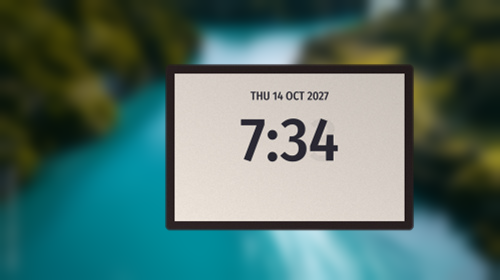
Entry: 7 h 34 min
